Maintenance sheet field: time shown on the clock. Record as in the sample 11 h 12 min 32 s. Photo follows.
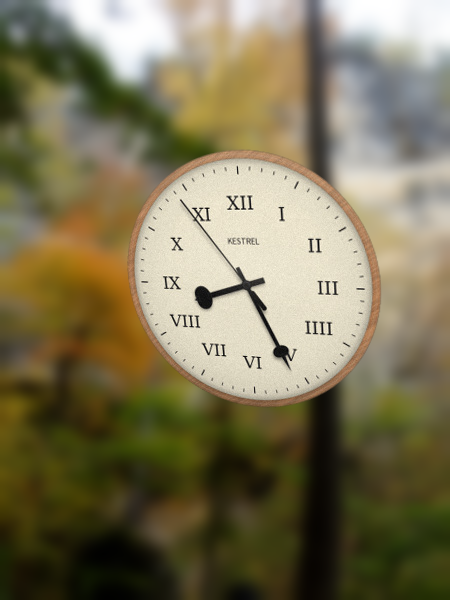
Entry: 8 h 25 min 54 s
